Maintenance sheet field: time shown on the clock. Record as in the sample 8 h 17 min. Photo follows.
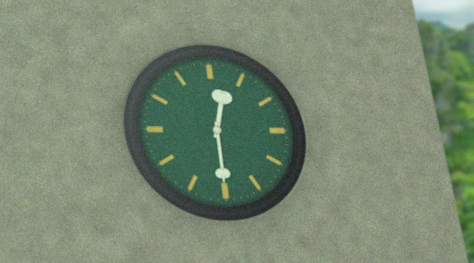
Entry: 12 h 30 min
